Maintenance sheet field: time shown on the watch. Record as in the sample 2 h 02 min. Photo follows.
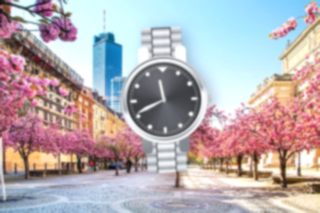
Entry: 11 h 41 min
